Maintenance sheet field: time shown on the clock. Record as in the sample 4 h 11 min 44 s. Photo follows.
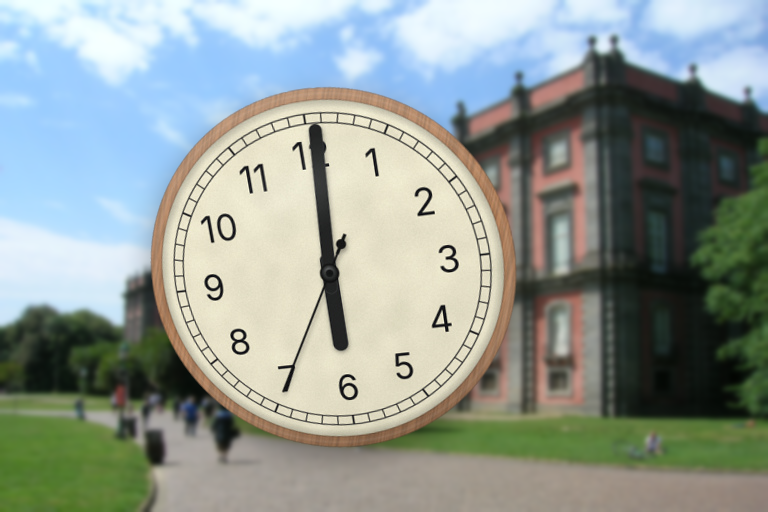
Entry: 6 h 00 min 35 s
